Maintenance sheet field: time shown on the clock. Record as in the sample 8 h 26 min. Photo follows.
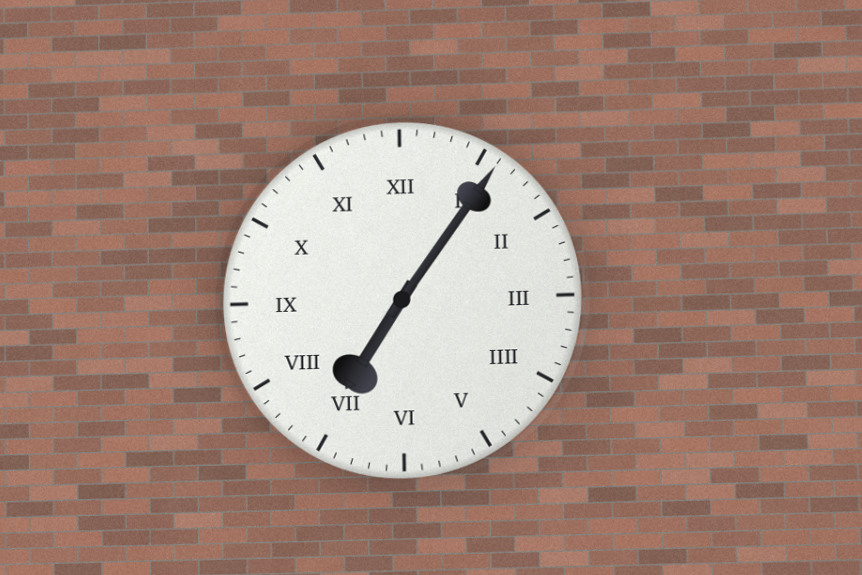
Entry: 7 h 06 min
